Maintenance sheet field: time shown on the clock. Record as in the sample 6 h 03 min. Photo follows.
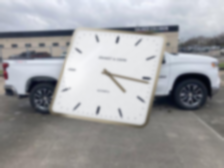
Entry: 4 h 16 min
